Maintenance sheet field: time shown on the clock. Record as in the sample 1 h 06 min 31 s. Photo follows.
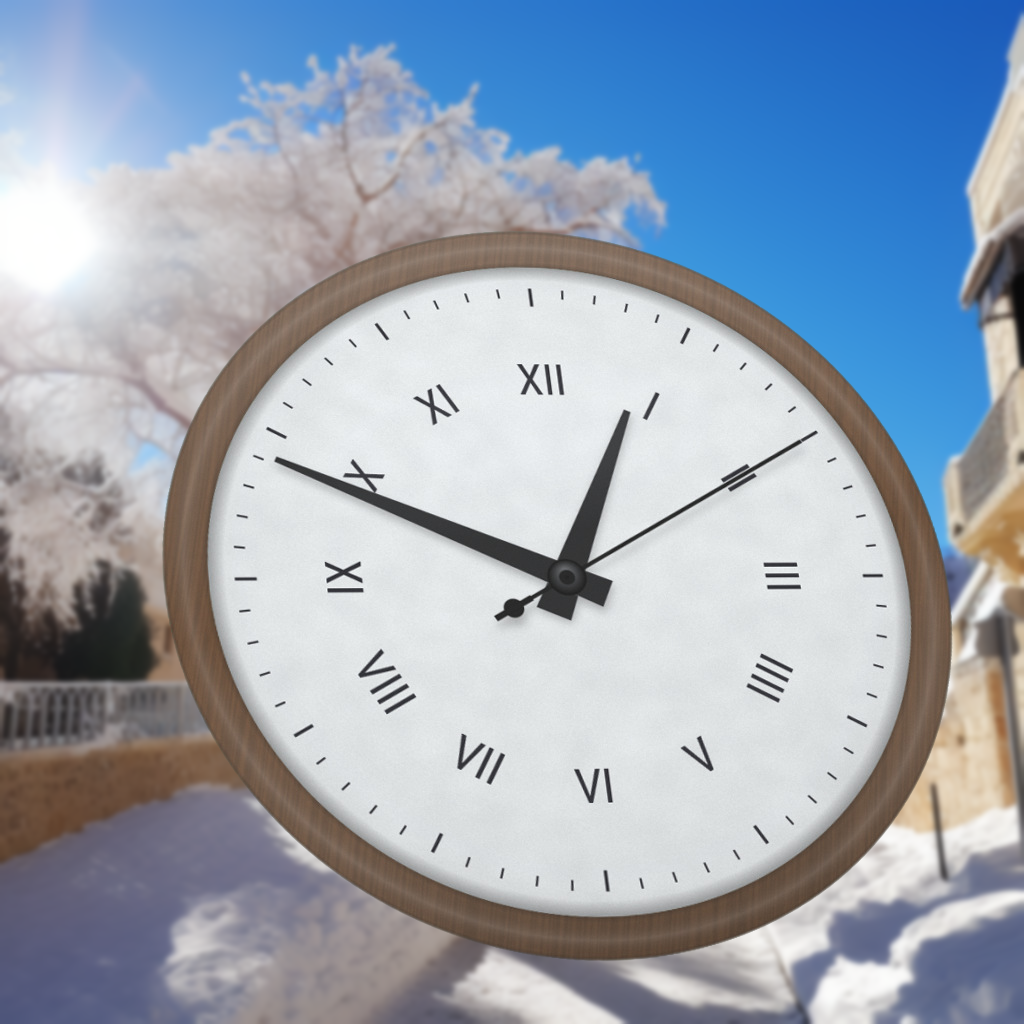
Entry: 12 h 49 min 10 s
